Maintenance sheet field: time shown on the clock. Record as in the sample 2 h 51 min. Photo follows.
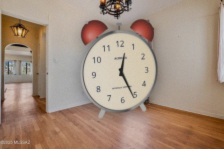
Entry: 12 h 26 min
